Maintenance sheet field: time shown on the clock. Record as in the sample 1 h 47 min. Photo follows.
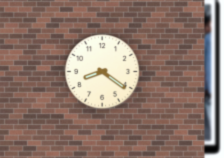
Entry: 8 h 21 min
